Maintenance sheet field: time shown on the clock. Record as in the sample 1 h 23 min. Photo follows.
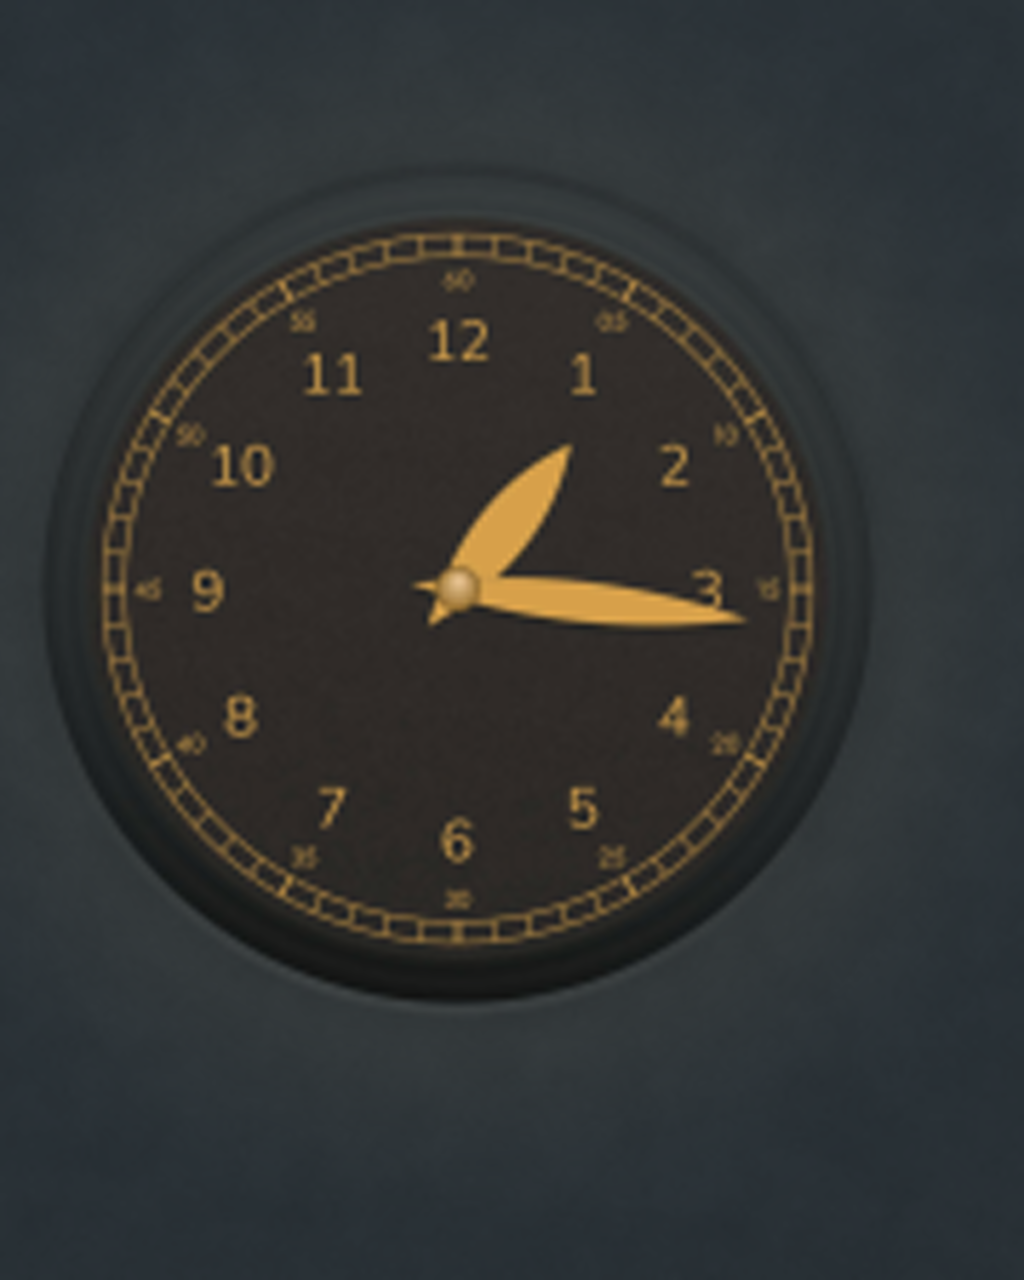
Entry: 1 h 16 min
